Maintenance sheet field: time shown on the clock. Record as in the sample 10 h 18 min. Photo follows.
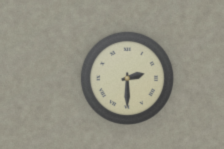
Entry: 2 h 30 min
